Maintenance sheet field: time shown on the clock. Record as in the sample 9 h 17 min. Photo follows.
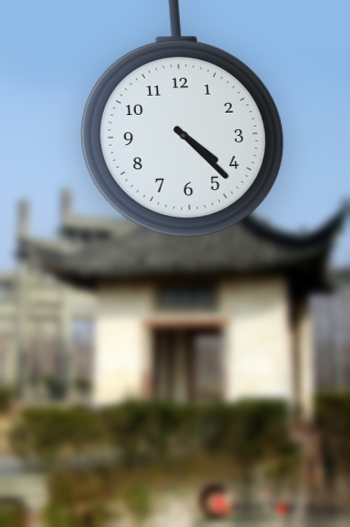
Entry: 4 h 23 min
